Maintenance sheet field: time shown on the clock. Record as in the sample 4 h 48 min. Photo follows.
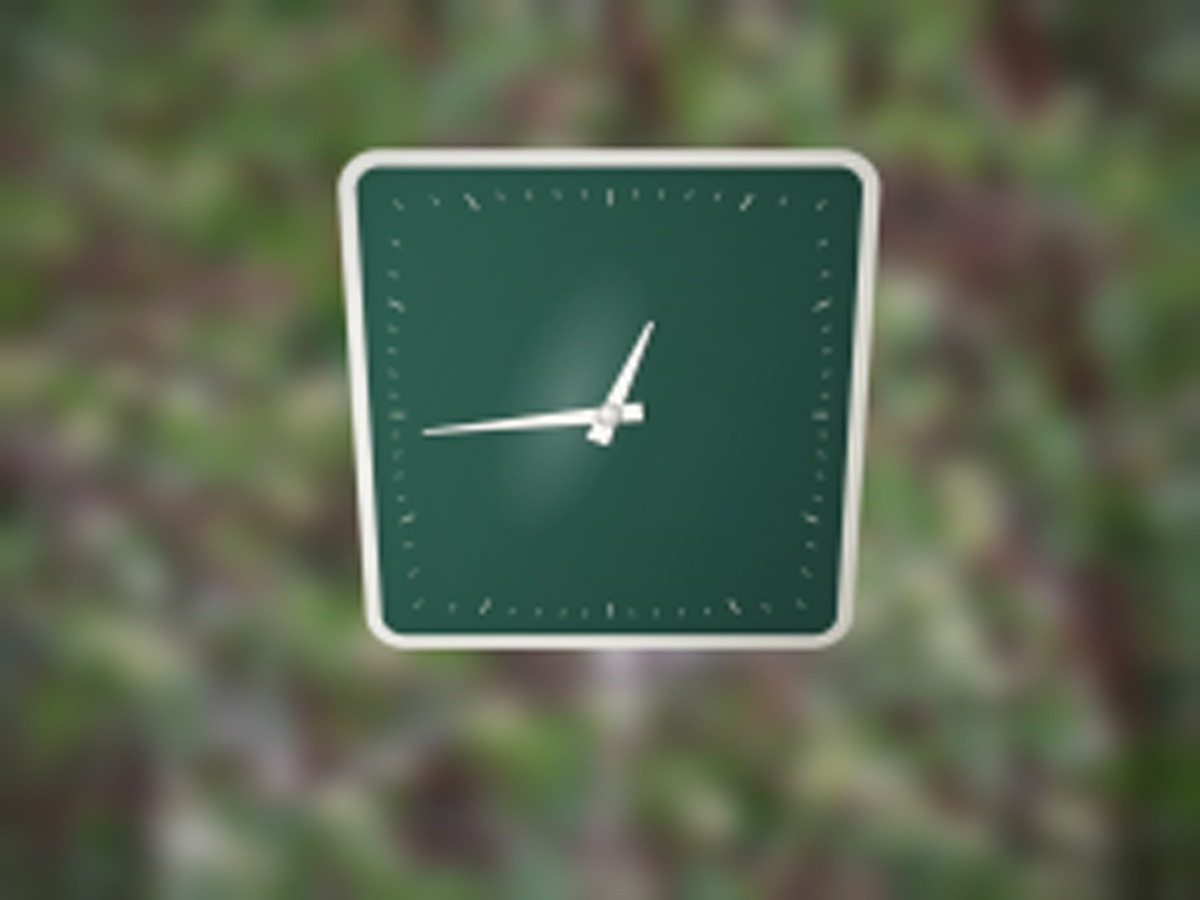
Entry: 12 h 44 min
